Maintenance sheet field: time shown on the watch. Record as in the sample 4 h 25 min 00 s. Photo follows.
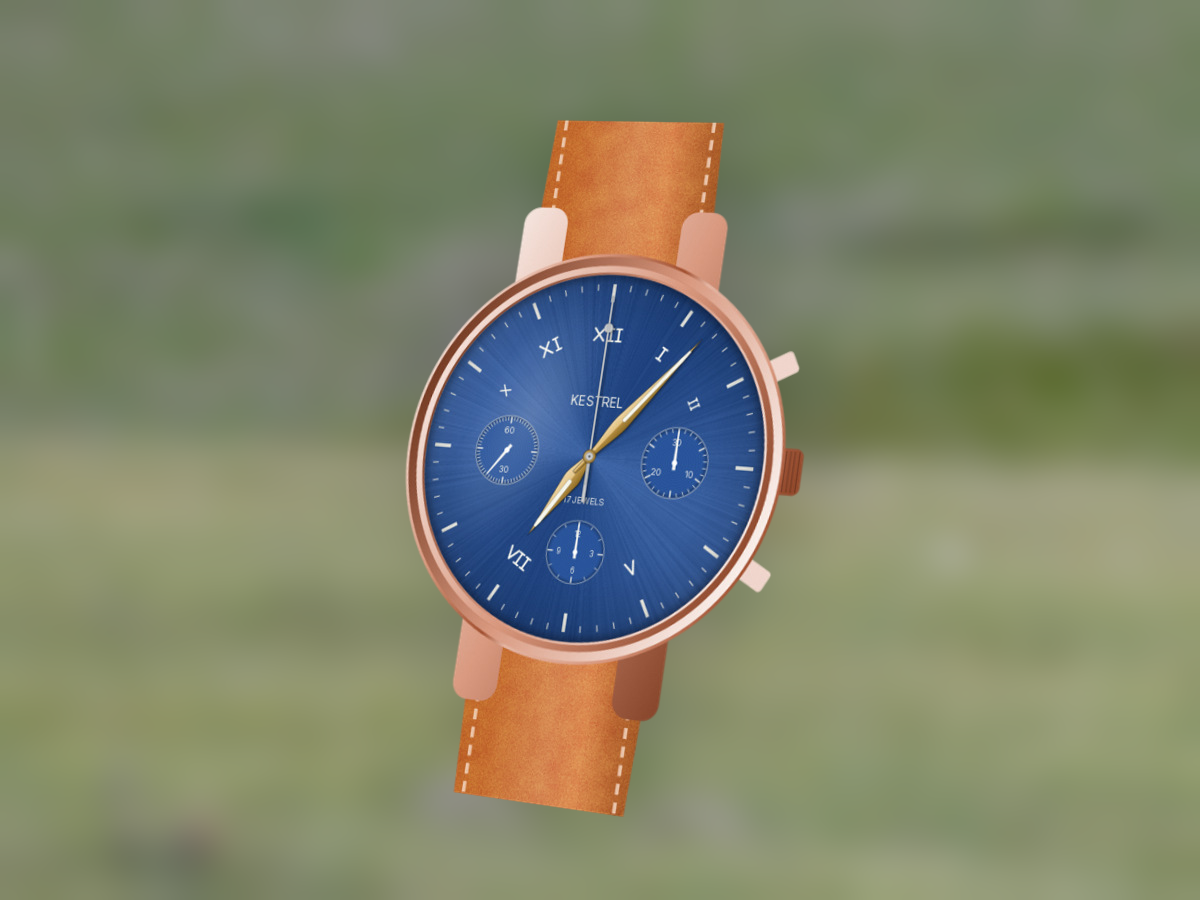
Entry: 7 h 06 min 36 s
